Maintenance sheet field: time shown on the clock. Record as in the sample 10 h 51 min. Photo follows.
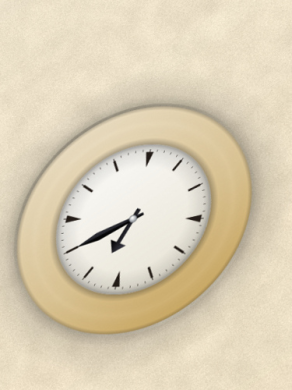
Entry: 6 h 40 min
